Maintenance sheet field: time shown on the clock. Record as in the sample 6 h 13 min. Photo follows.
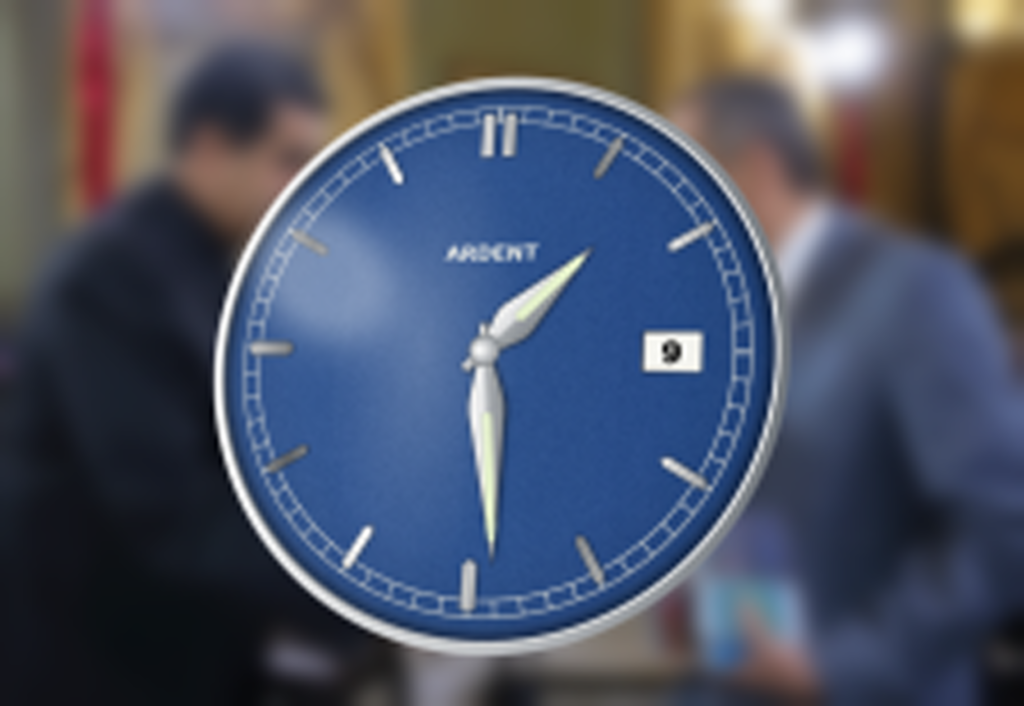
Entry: 1 h 29 min
